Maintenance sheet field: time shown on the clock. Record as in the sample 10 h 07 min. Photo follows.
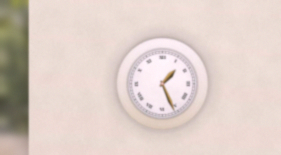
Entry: 1 h 26 min
